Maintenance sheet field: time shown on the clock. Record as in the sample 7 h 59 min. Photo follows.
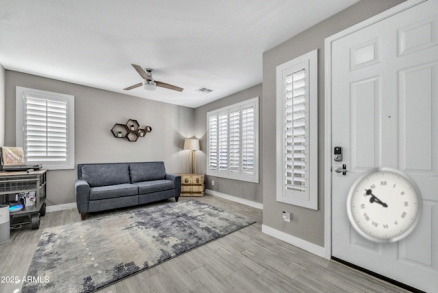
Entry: 9 h 52 min
